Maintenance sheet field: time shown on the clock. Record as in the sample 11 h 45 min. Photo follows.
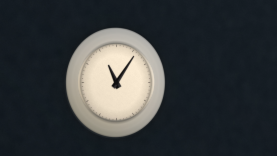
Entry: 11 h 06 min
